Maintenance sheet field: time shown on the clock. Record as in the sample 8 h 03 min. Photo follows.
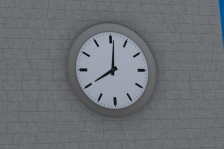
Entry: 8 h 01 min
